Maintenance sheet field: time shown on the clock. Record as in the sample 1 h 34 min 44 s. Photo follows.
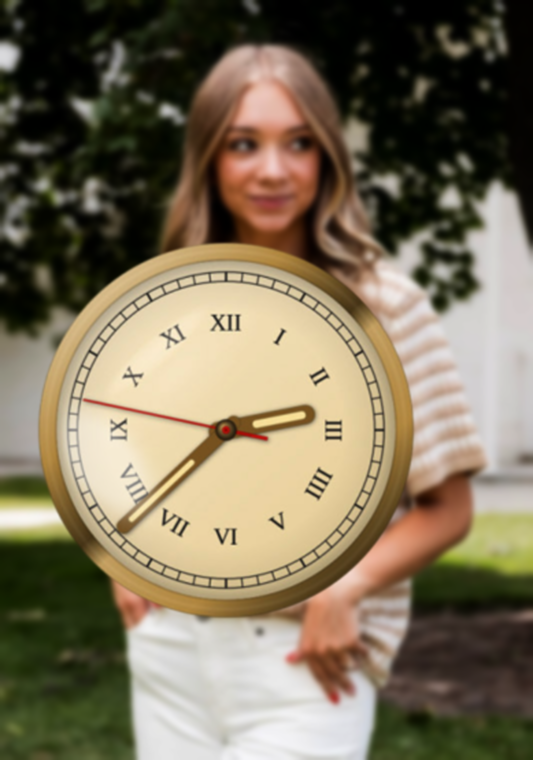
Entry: 2 h 37 min 47 s
